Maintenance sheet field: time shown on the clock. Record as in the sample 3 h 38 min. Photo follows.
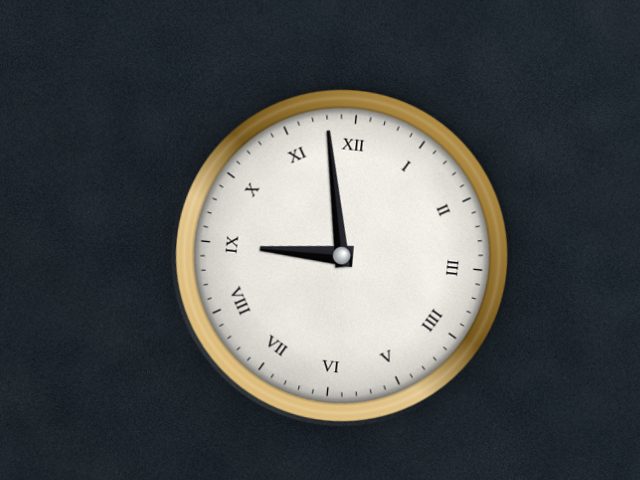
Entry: 8 h 58 min
